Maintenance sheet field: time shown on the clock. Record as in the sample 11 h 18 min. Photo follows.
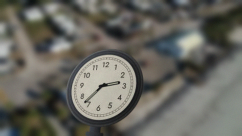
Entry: 2 h 37 min
